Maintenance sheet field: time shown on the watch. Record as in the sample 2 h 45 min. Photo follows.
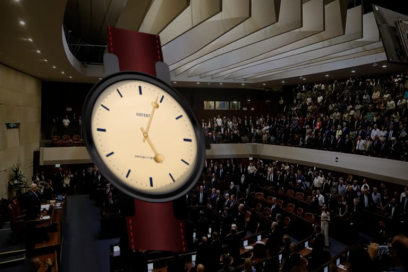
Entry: 5 h 04 min
